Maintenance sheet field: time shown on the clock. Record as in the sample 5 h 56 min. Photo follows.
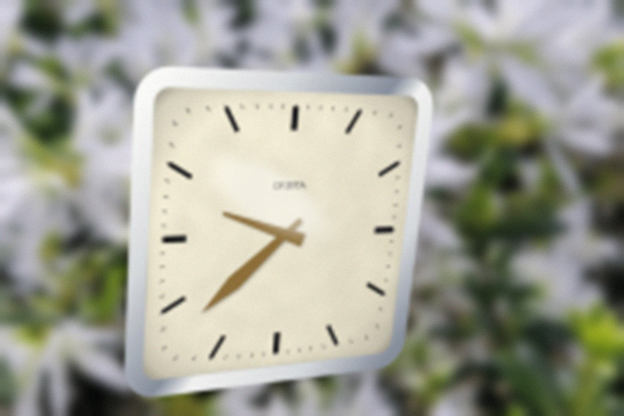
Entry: 9 h 38 min
